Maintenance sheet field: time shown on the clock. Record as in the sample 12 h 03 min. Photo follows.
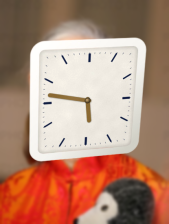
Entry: 5 h 47 min
